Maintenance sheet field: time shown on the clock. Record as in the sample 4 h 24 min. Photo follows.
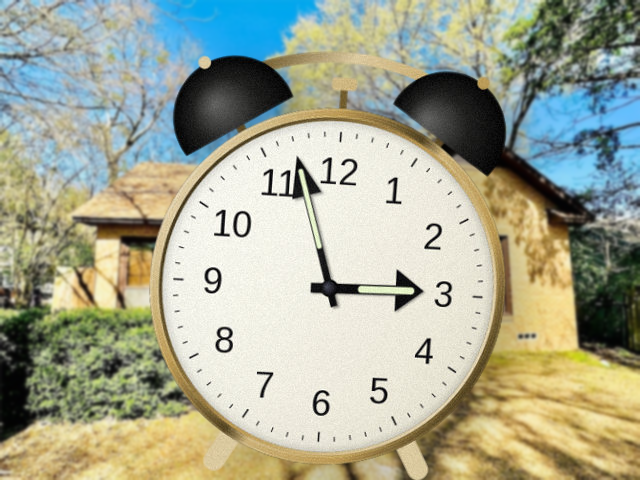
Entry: 2 h 57 min
